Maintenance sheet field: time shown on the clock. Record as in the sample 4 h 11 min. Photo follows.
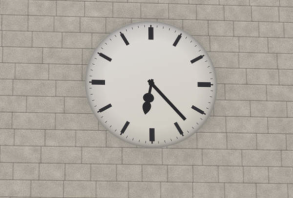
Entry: 6 h 23 min
